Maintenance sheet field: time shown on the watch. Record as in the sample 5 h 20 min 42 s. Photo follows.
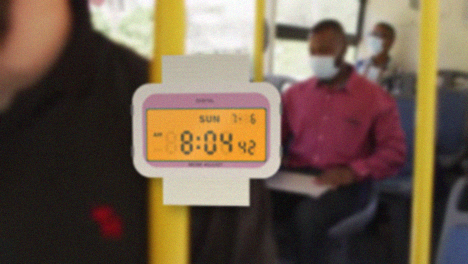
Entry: 8 h 04 min 42 s
